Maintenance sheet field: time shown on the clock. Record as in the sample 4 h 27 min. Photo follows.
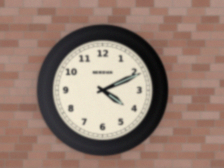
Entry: 4 h 11 min
